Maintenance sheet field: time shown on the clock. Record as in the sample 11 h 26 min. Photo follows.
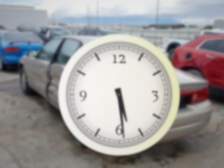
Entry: 5 h 29 min
